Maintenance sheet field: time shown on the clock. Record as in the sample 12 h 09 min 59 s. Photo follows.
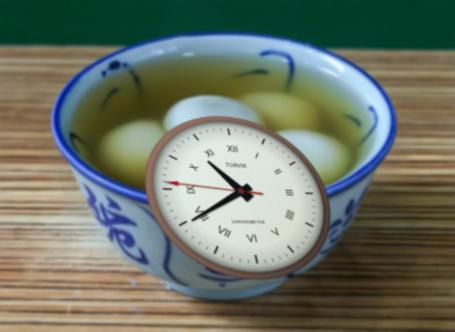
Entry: 10 h 39 min 46 s
